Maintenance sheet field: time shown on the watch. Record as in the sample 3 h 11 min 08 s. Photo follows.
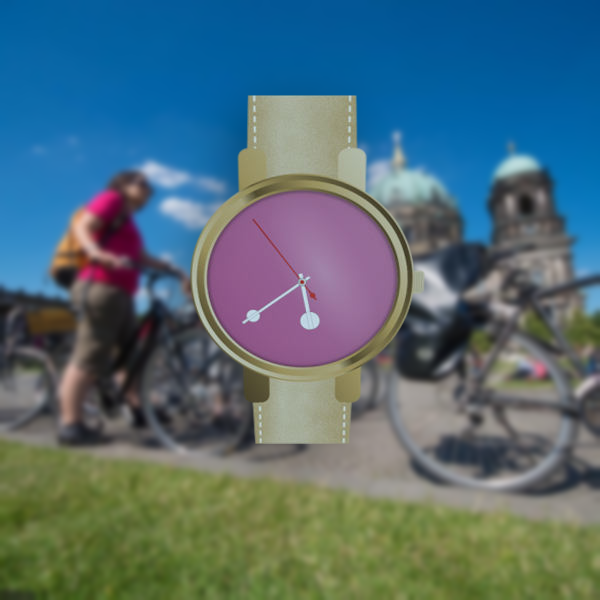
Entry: 5 h 38 min 54 s
